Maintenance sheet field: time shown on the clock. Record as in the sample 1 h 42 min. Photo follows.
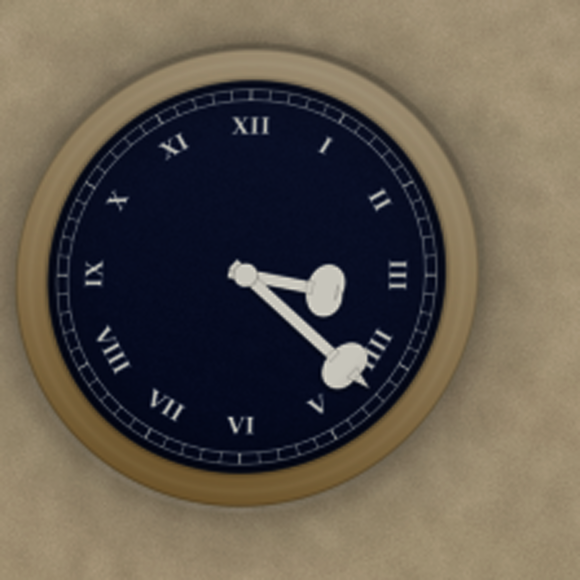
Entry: 3 h 22 min
